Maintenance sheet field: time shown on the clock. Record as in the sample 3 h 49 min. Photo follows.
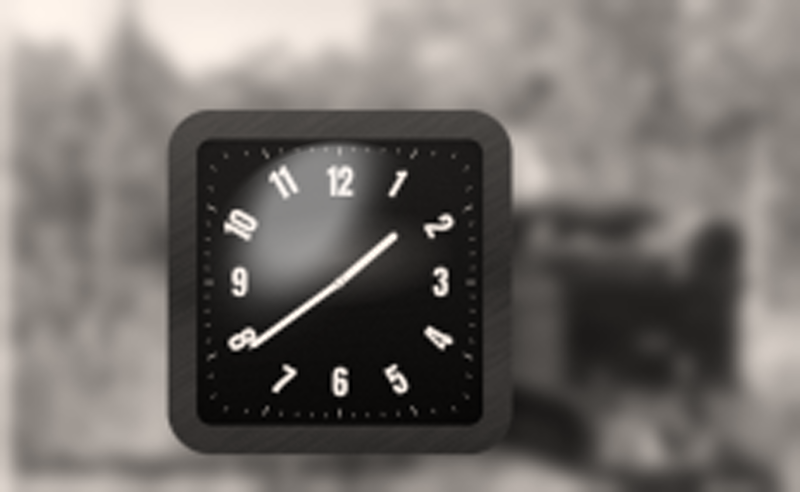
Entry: 1 h 39 min
